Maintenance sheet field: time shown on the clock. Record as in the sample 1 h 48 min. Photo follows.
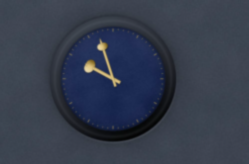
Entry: 9 h 57 min
